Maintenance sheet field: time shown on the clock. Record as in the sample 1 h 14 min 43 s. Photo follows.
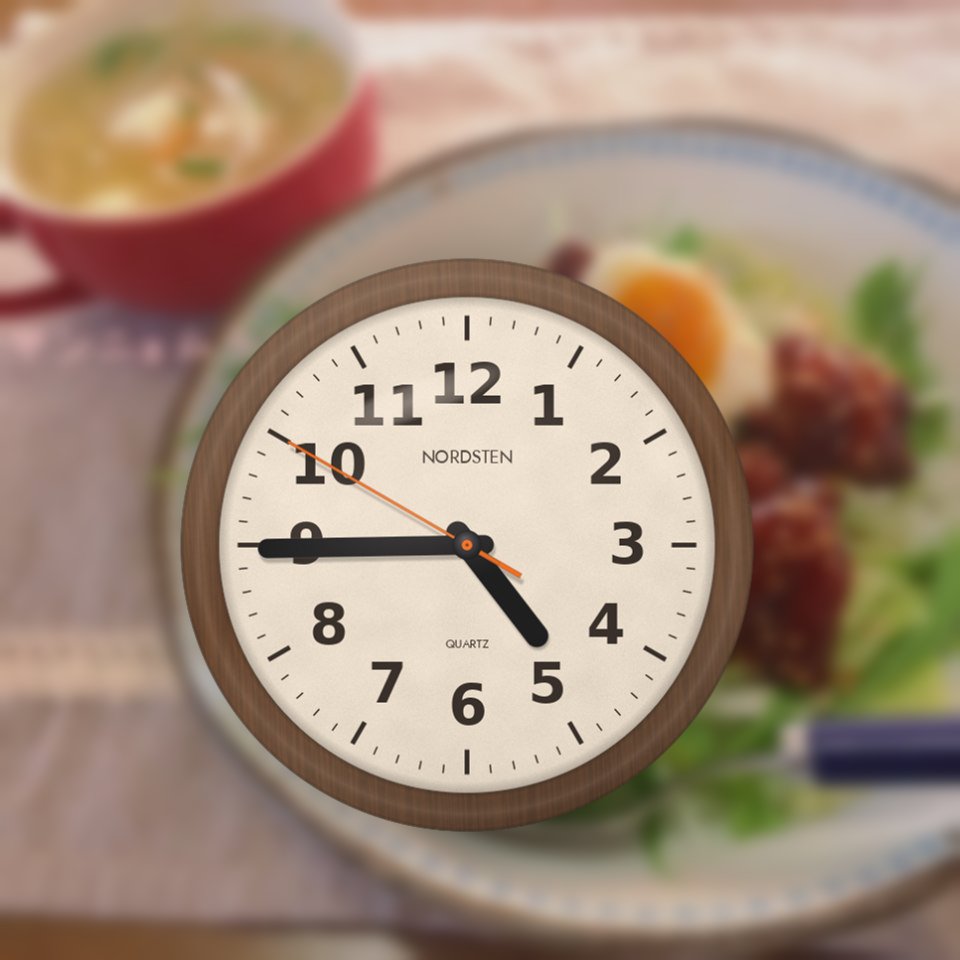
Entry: 4 h 44 min 50 s
